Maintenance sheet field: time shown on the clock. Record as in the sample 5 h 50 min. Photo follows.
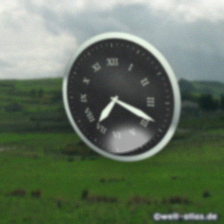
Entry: 7 h 19 min
